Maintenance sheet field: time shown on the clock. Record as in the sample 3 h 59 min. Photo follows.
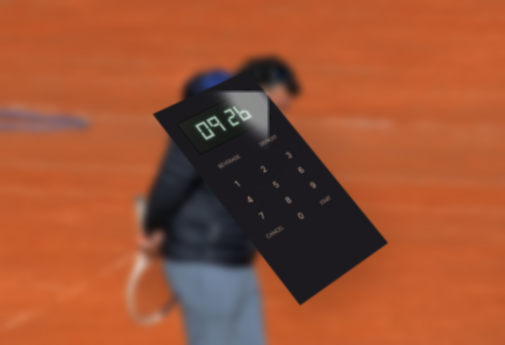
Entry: 9 h 26 min
